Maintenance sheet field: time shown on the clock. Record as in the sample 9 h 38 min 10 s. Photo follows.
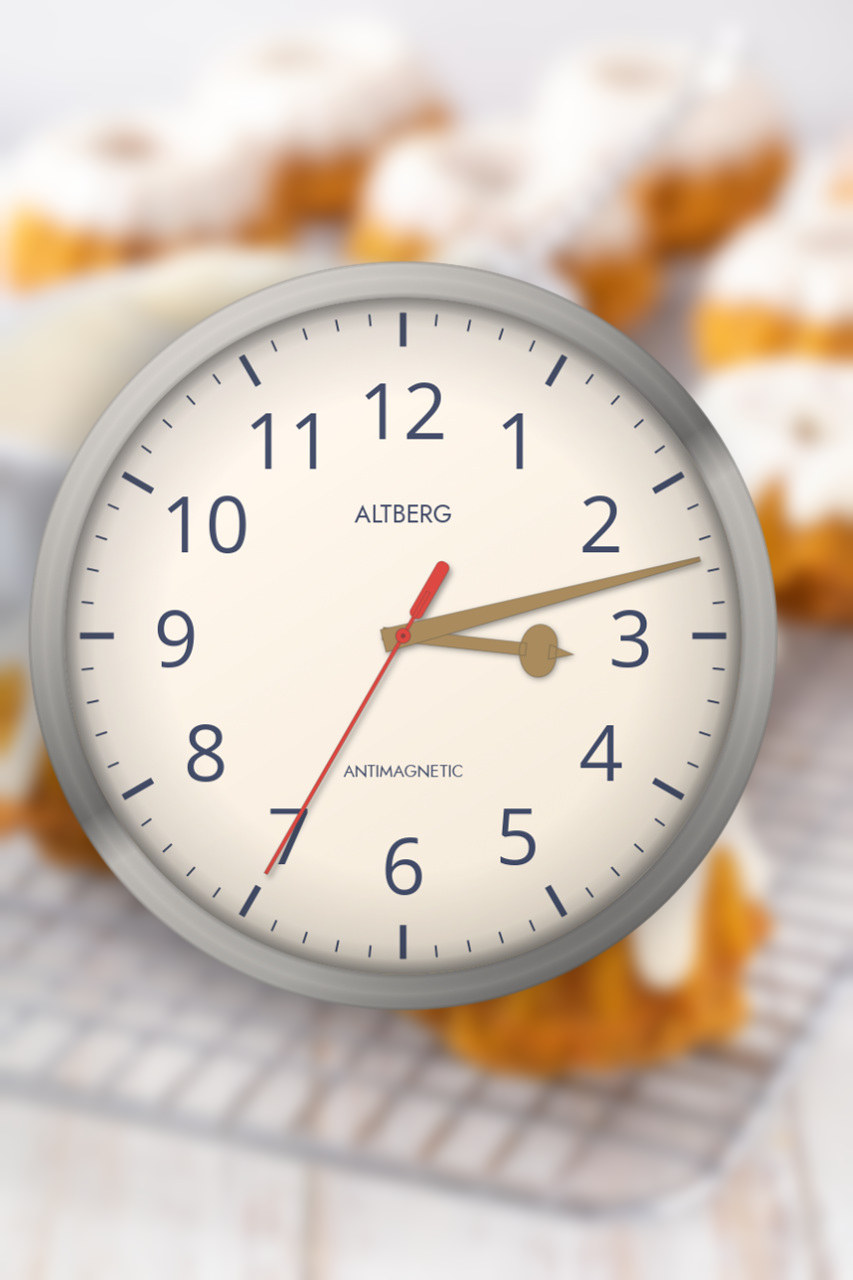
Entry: 3 h 12 min 35 s
